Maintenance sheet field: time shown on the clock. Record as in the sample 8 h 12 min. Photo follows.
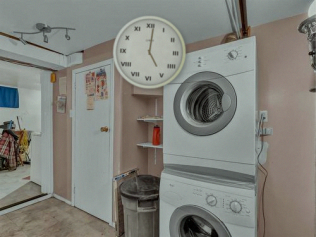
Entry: 5 h 01 min
